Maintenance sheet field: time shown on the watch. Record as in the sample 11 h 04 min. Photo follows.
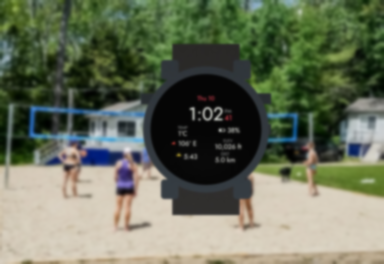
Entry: 1 h 02 min
